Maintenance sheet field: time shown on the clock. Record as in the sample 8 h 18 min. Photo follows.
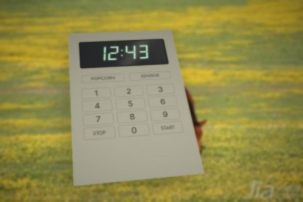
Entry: 12 h 43 min
